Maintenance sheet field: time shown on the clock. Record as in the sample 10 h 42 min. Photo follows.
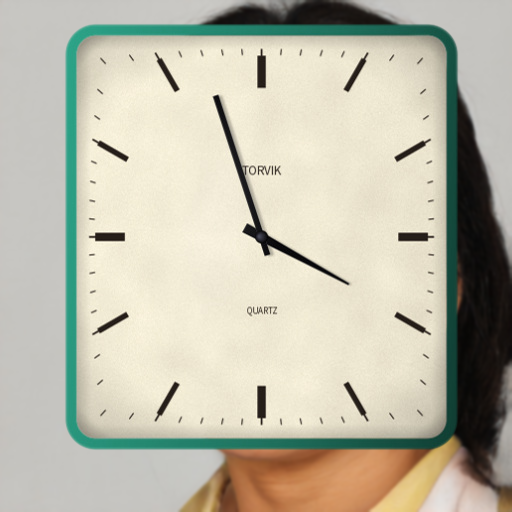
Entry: 3 h 57 min
